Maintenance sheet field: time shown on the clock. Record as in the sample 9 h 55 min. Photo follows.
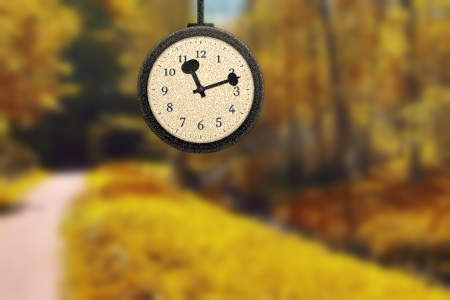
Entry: 11 h 12 min
